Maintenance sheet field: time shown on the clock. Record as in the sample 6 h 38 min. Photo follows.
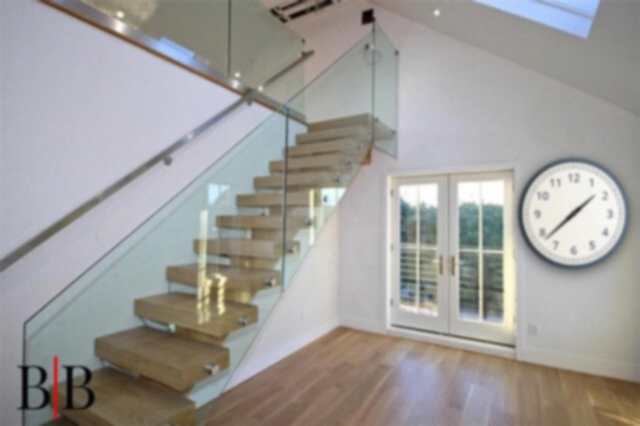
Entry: 1 h 38 min
